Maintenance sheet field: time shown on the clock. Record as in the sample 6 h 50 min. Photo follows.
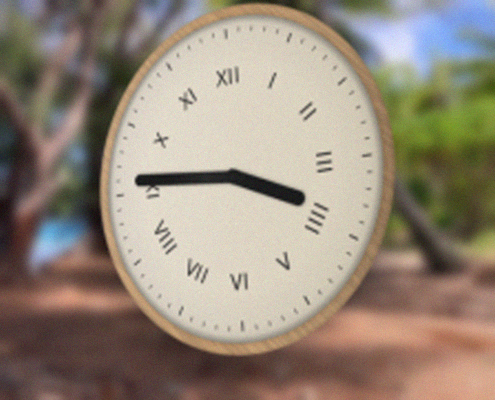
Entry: 3 h 46 min
